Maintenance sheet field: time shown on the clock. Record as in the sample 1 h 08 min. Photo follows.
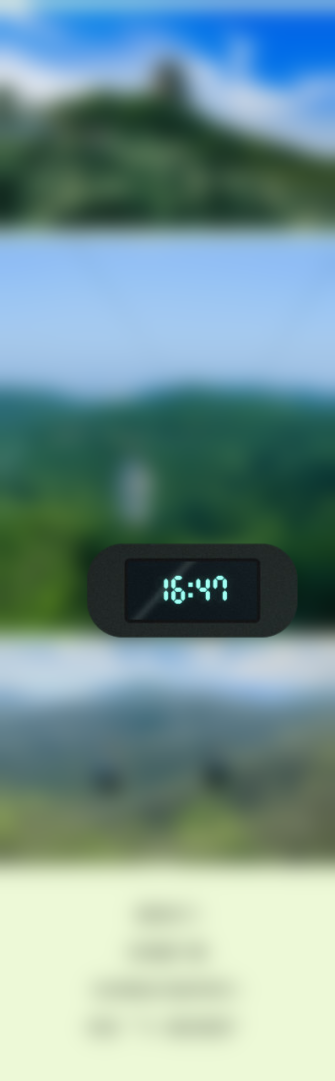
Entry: 16 h 47 min
